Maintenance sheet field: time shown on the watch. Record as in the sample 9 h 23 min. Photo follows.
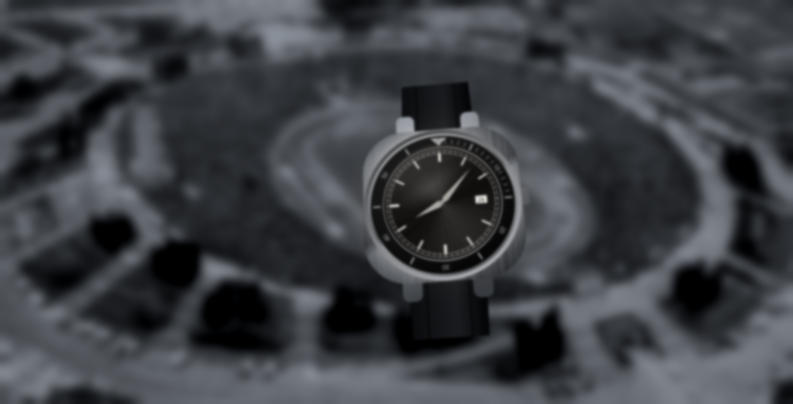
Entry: 8 h 07 min
